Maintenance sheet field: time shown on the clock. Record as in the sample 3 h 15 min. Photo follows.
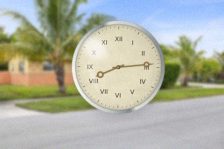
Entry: 8 h 14 min
